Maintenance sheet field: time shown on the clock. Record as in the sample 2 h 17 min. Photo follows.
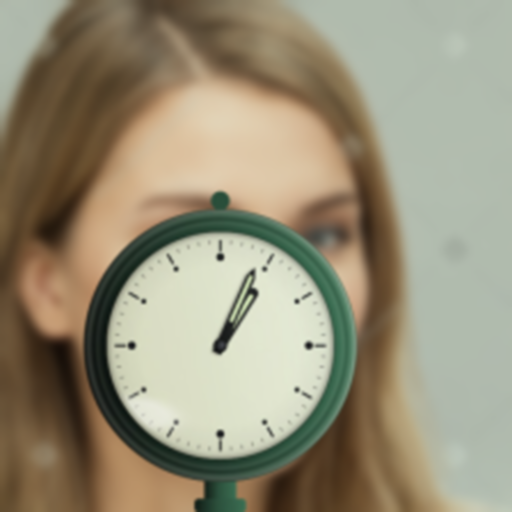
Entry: 1 h 04 min
